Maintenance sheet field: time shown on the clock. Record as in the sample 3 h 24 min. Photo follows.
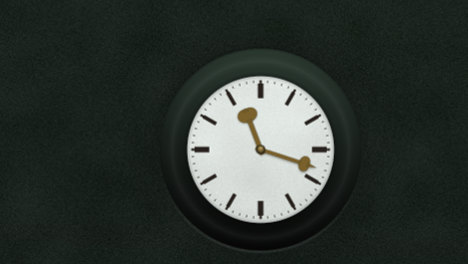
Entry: 11 h 18 min
